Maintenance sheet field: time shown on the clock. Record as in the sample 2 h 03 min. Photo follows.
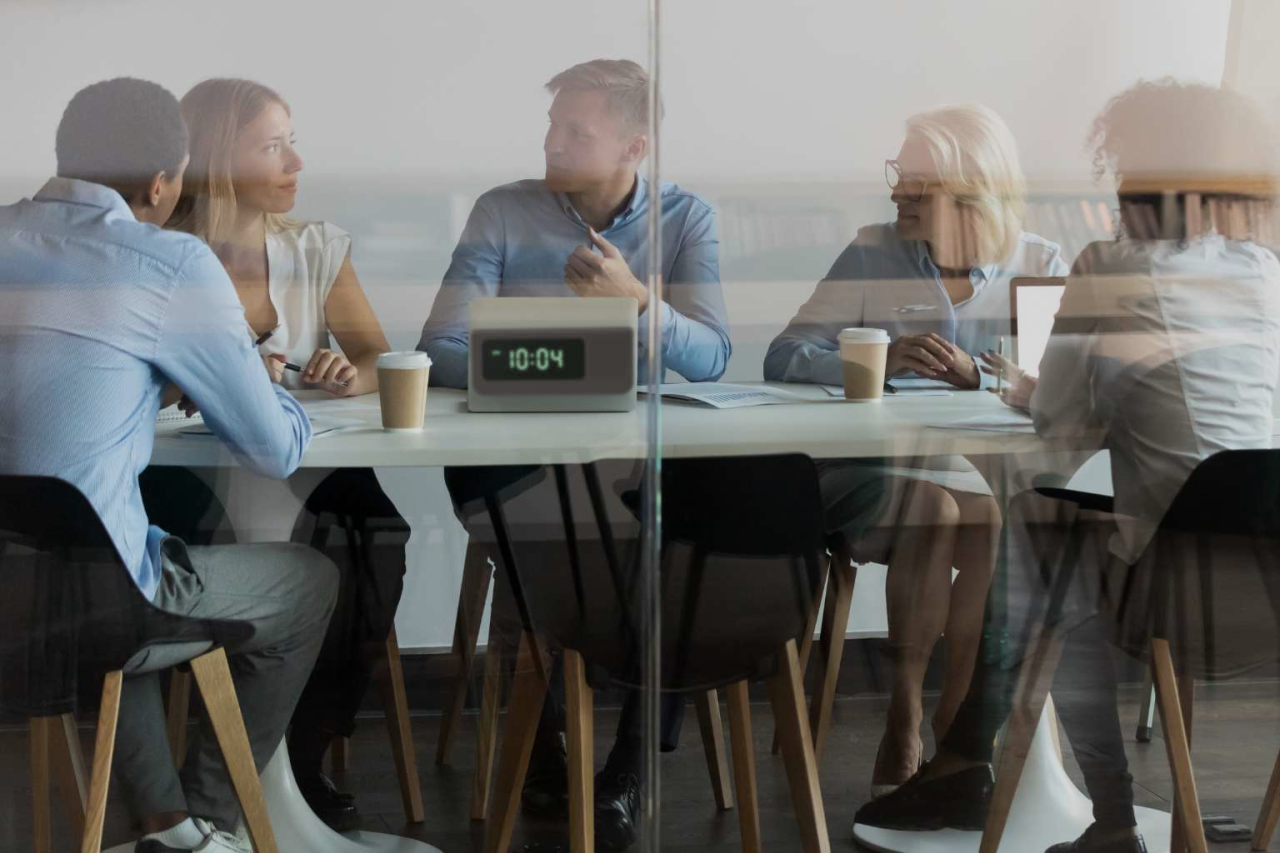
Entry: 10 h 04 min
